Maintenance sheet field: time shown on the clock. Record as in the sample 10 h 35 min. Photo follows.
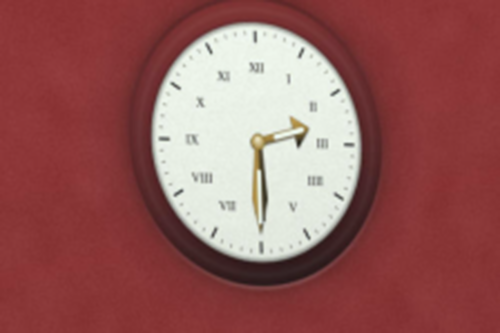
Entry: 2 h 30 min
